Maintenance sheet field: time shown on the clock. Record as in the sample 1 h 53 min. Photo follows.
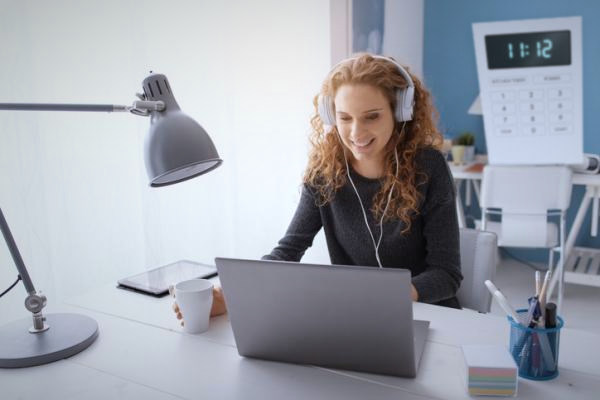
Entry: 11 h 12 min
